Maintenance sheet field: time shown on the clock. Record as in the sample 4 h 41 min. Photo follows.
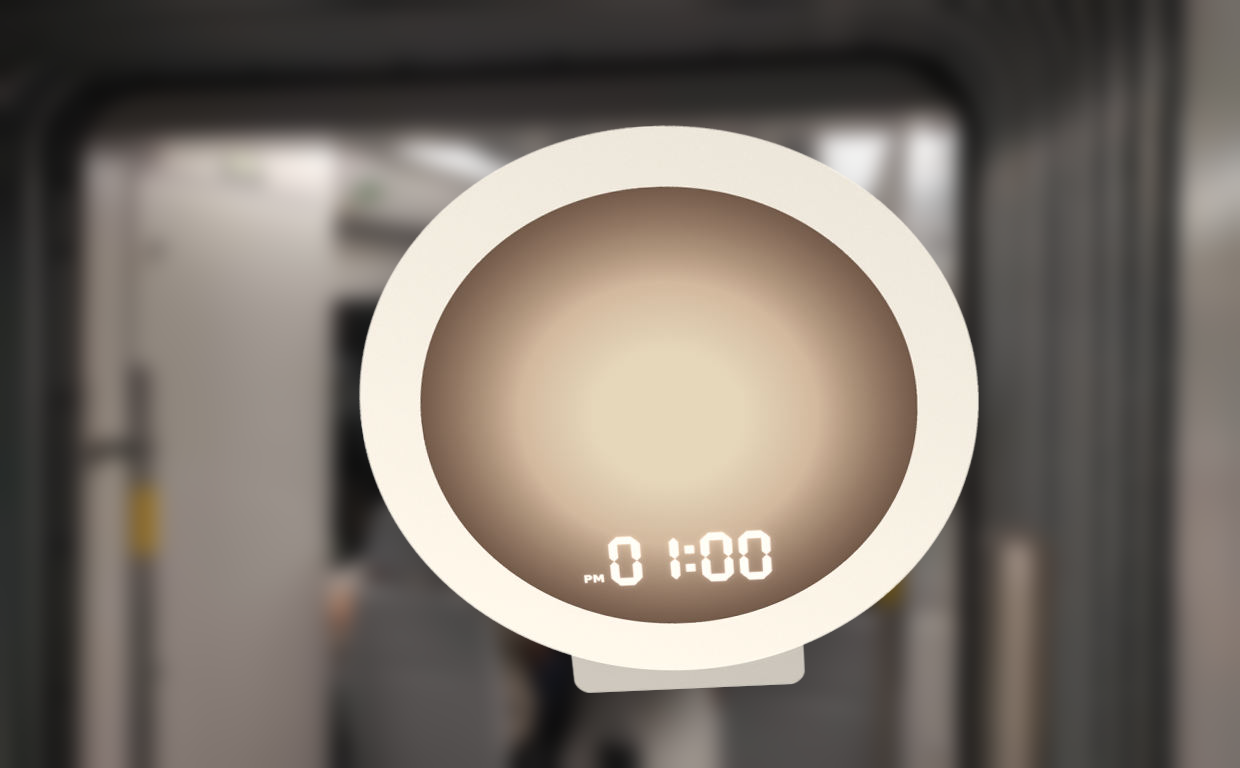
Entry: 1 h 00 min
